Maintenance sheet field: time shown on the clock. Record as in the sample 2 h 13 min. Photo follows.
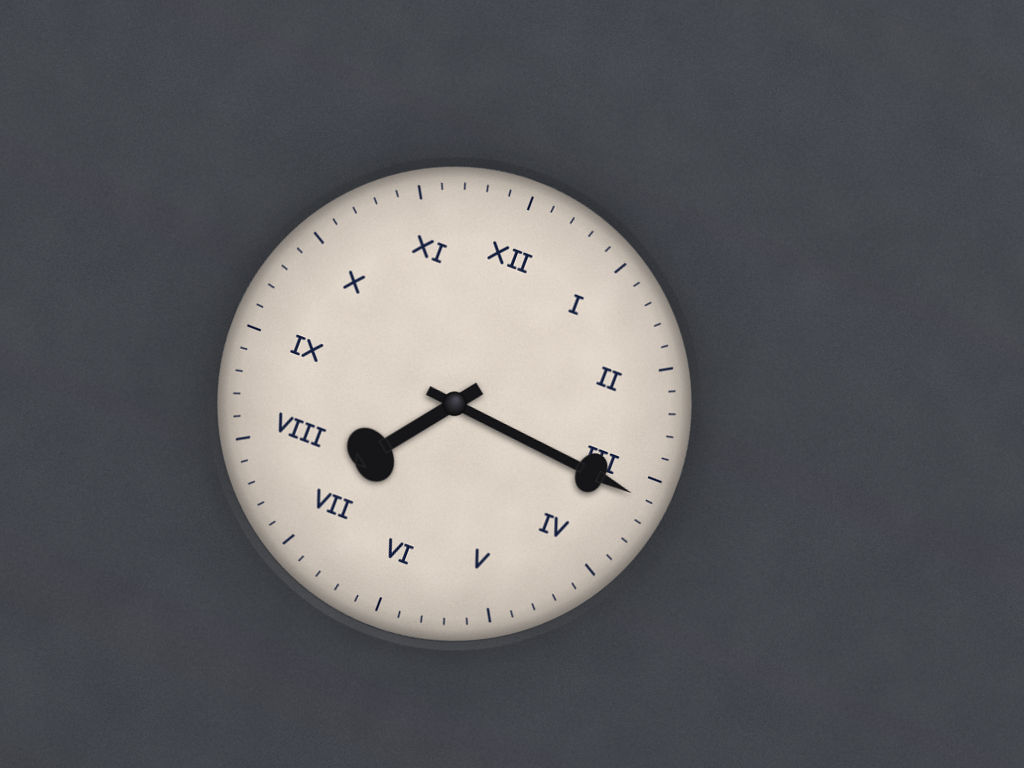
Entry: 7 h 16 min
